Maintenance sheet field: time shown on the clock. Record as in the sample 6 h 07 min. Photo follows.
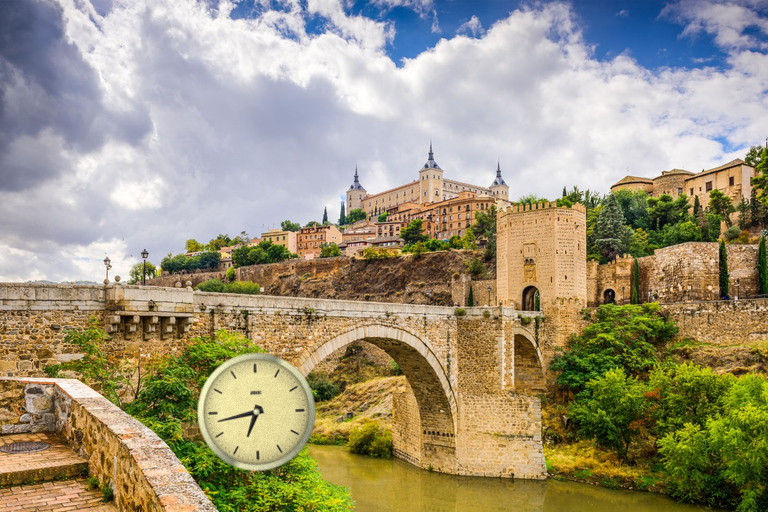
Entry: 6 h 43 min
